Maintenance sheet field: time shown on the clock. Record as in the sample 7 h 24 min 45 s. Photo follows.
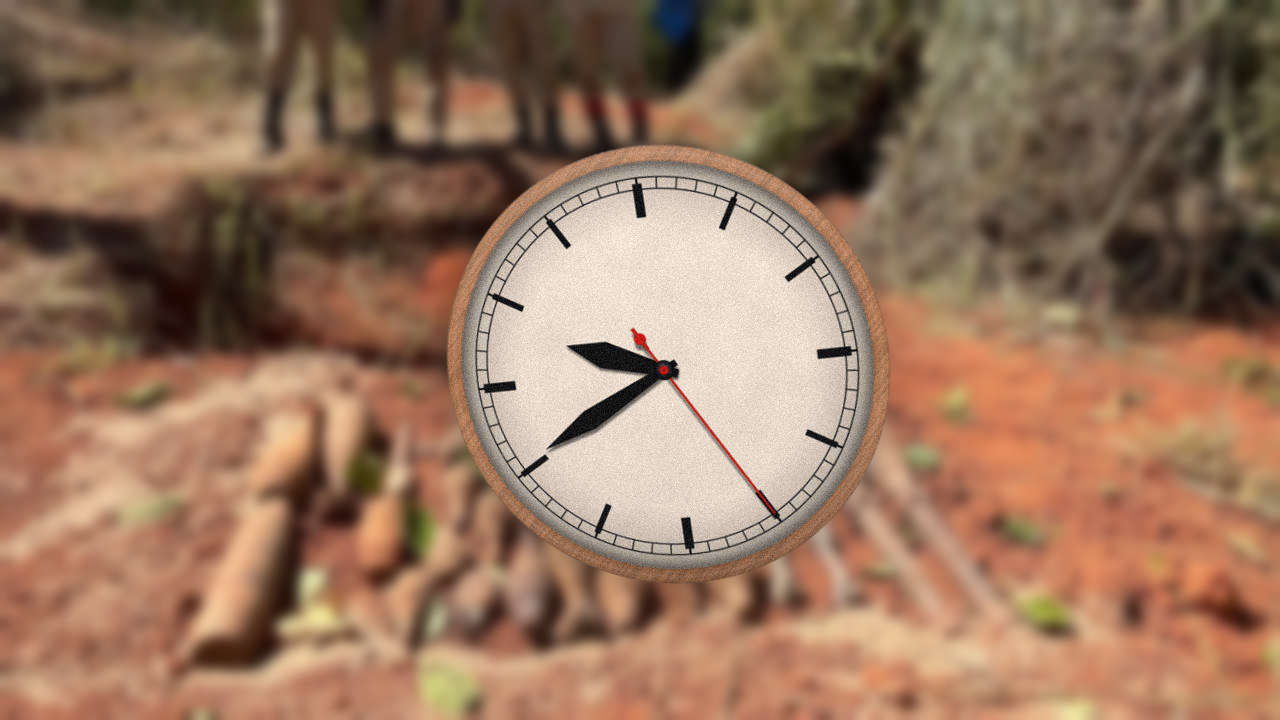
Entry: 9 h 40 min 25 s
